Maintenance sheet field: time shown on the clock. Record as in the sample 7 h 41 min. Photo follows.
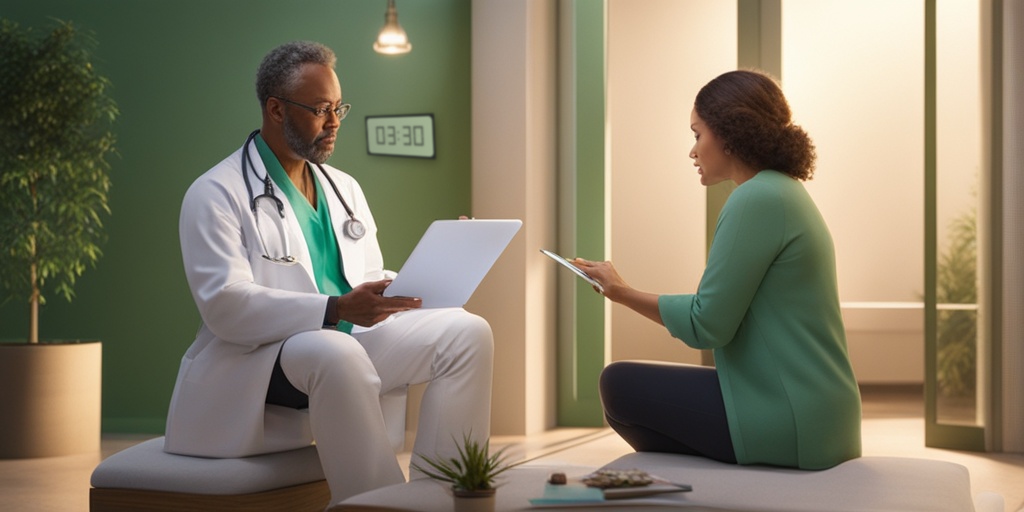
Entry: 3 h 30 min
